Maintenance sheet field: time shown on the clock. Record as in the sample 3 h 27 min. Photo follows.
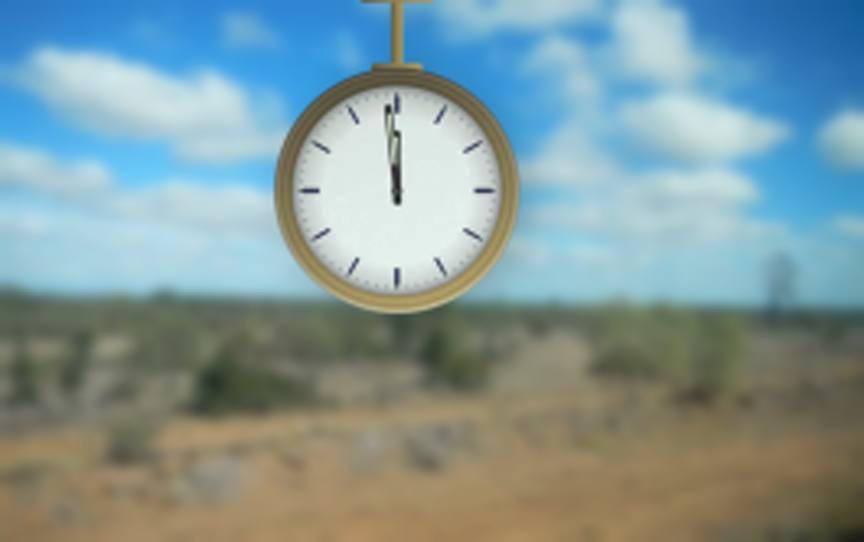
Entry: 11 h 59 min
